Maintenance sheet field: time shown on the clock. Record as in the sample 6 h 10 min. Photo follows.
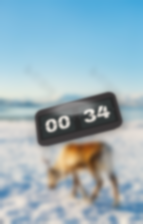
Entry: 0 h 34 min
